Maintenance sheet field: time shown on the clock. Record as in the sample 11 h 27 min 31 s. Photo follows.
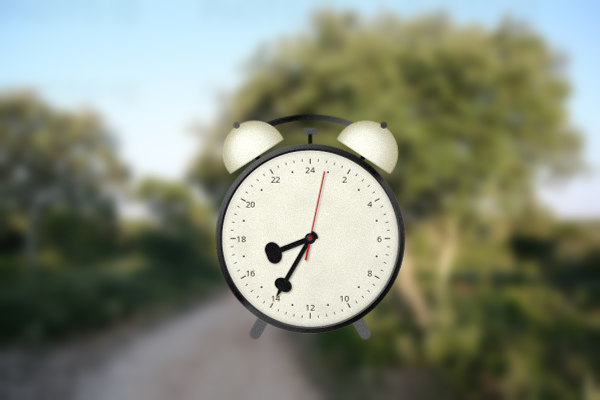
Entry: 16 h 35 min 02 s
